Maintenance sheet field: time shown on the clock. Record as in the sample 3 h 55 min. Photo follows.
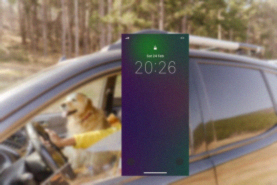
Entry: 20 h 26 min
